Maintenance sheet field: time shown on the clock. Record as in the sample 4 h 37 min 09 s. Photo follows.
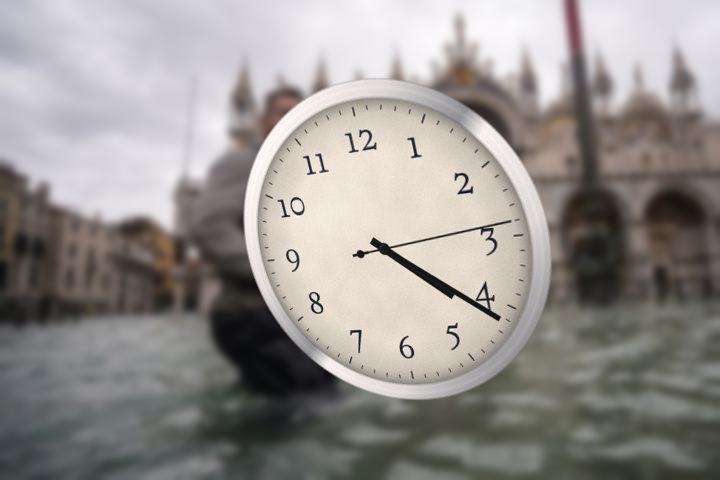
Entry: 4 h 21 min 14 s
